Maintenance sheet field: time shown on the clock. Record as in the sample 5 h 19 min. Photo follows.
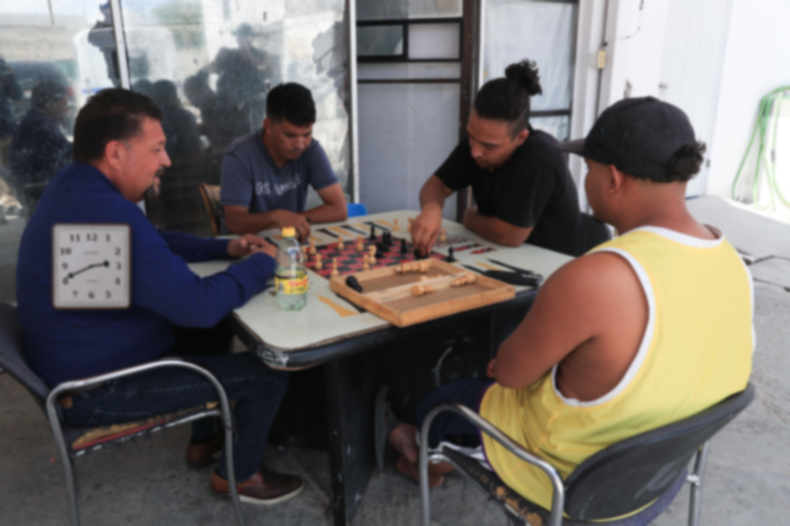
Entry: 2 h 41 min
